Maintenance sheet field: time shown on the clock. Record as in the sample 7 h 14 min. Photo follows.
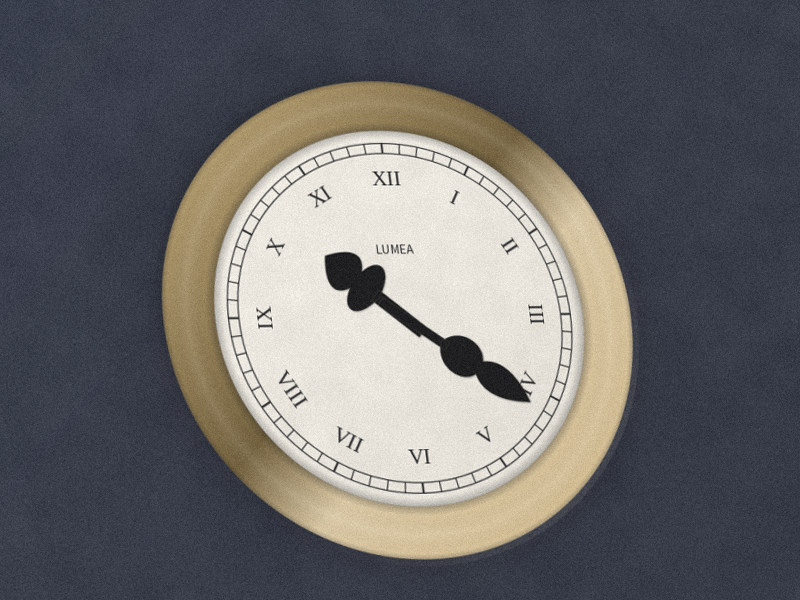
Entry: 10 h 21 min
